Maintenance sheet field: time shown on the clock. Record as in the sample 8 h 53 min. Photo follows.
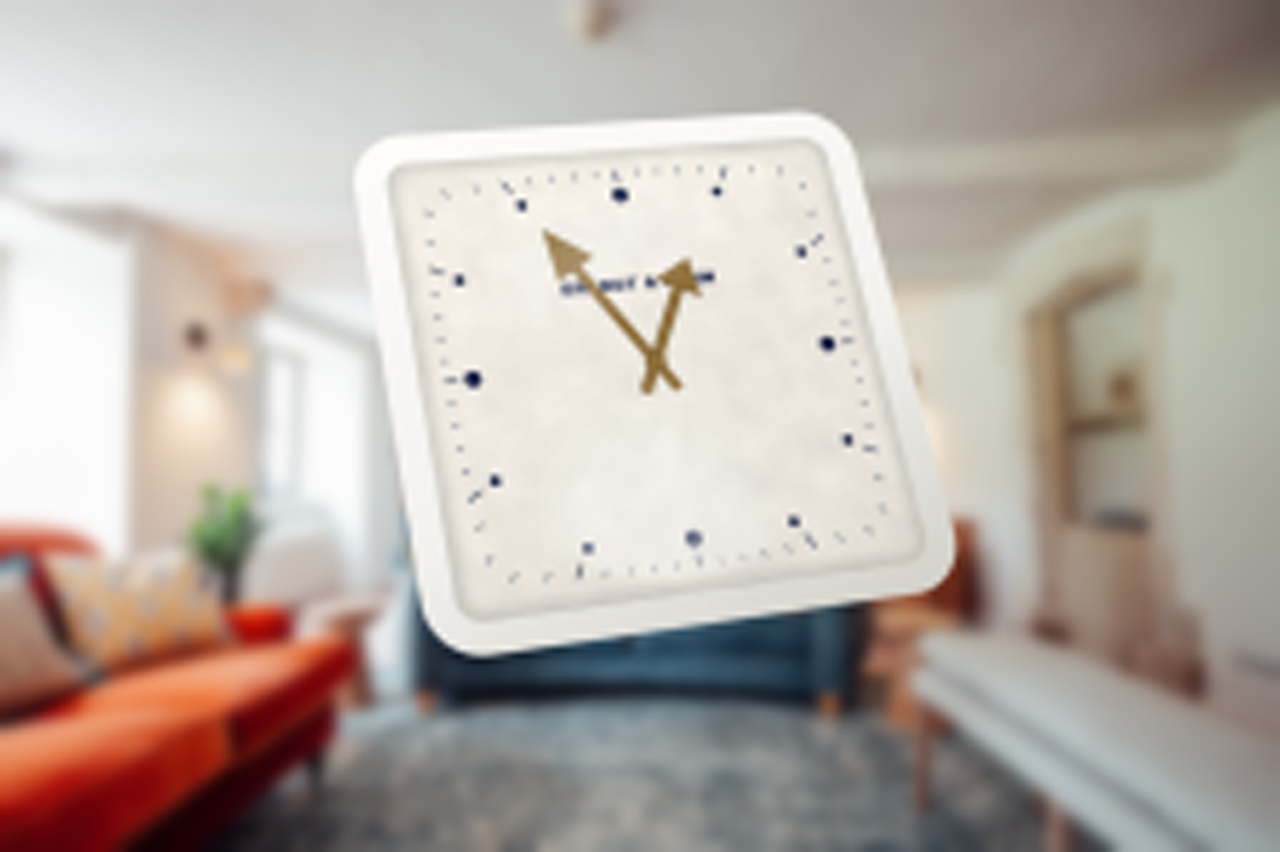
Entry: 12 h 55 min
